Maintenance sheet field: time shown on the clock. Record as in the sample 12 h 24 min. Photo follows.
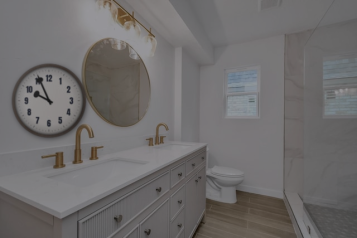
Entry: 9 h 56 min
